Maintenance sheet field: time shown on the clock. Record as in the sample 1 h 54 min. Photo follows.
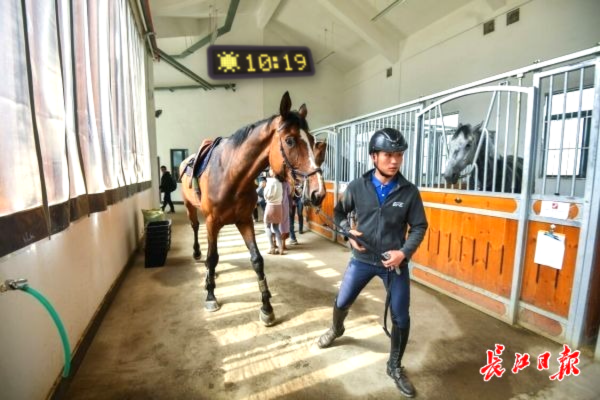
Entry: 10 h 19 min
